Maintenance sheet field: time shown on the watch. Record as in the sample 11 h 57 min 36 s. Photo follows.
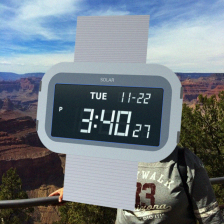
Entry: 3 h 40 min 27 s
